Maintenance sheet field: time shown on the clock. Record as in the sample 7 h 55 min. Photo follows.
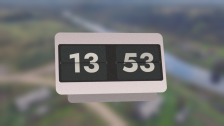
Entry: 13 h 53 min
